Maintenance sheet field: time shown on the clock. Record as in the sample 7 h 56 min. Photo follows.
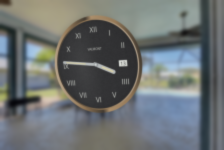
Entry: 3 h 46 min
